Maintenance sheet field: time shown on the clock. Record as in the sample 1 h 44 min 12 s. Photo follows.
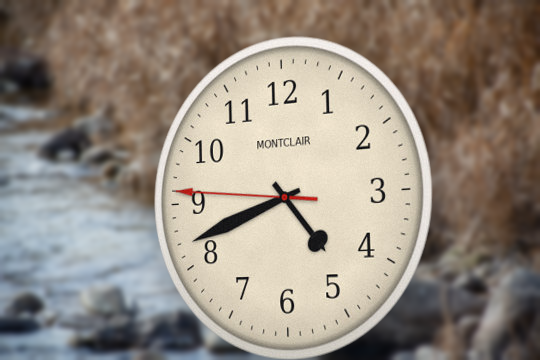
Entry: 4 h 41 min 46 s
